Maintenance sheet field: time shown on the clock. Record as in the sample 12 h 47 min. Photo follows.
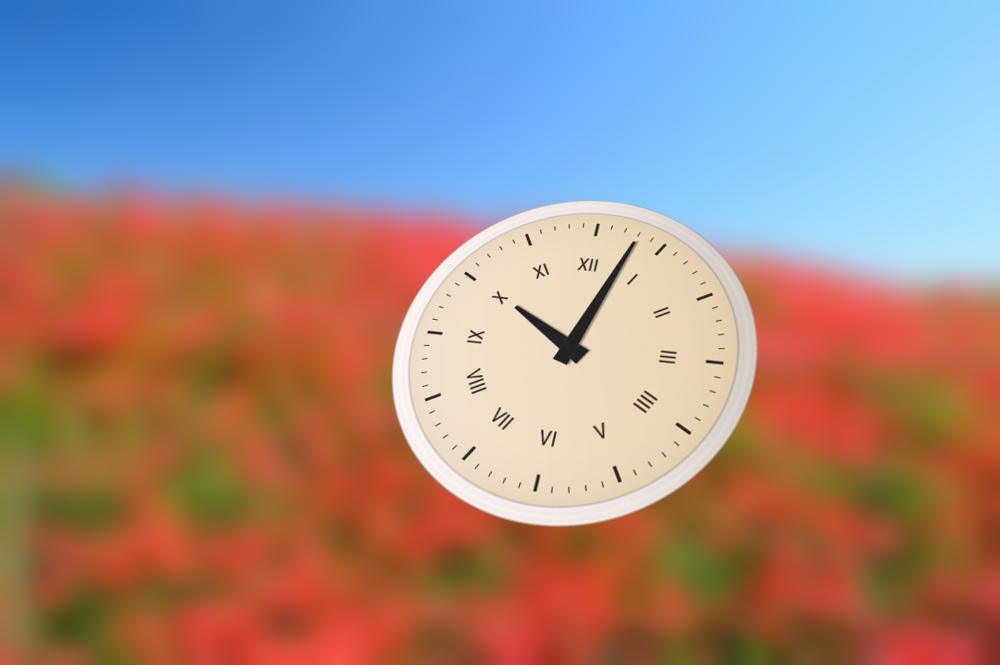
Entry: 10 h 03 min
